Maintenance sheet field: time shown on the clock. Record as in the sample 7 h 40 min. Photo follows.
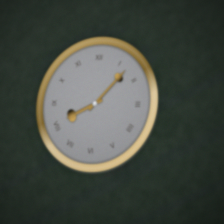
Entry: 8 h 07 min
